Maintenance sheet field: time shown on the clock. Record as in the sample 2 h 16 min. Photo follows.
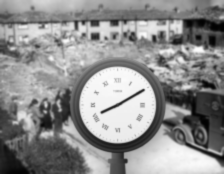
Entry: 8 h 10 min
